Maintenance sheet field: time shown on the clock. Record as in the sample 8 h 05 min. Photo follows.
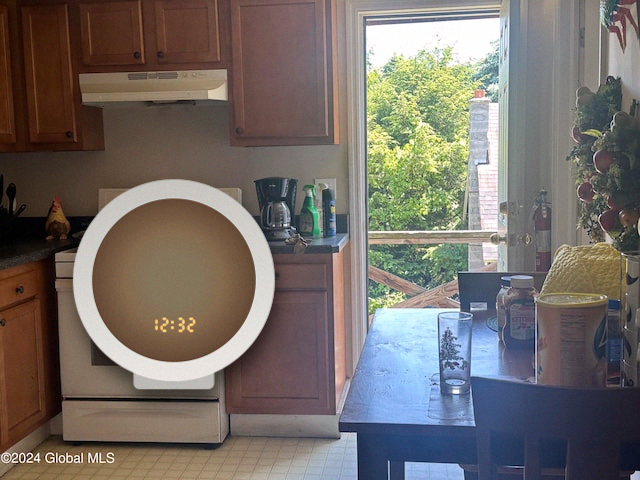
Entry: 12 h 32 min
